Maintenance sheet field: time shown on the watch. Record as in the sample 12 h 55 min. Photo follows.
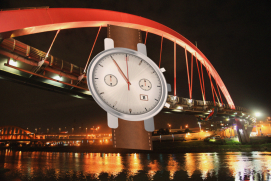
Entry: 10 h 55 min
